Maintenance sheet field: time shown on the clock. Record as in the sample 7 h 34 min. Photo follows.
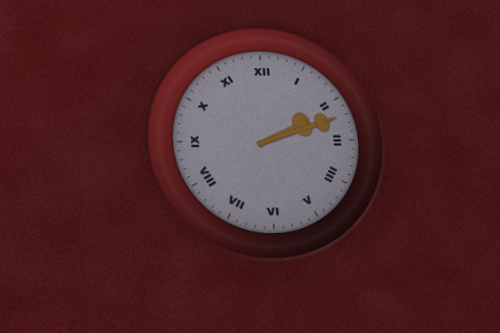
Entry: 2 h 12 min
